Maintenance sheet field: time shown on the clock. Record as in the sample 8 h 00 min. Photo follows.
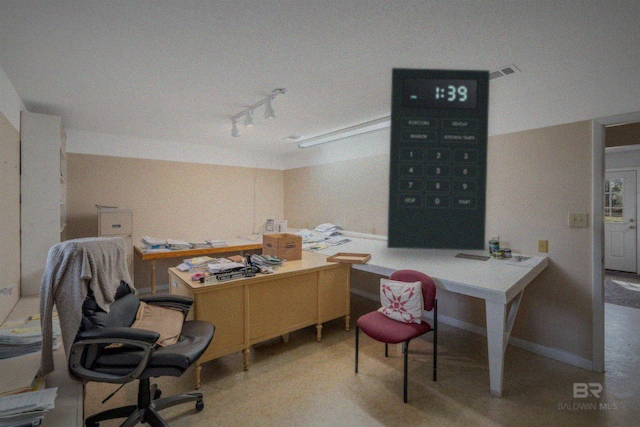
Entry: 1 h 39 min
